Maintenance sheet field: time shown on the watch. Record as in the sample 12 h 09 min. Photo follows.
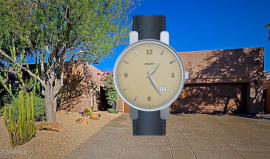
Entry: 1 h 25 min
